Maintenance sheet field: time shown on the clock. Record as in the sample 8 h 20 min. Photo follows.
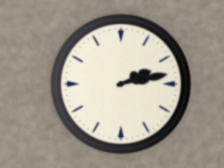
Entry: 2 h 13 min
